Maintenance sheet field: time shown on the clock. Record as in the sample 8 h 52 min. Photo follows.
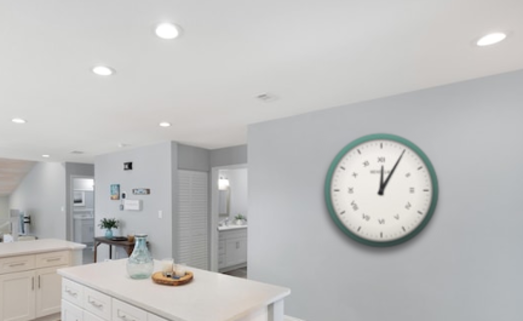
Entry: 12 h 05 min
